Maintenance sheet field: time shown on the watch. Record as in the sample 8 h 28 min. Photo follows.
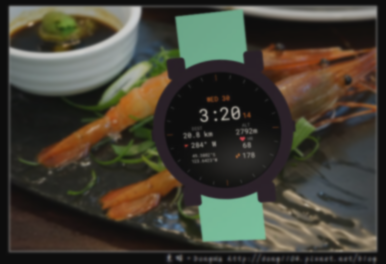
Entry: 3 h 20 min
